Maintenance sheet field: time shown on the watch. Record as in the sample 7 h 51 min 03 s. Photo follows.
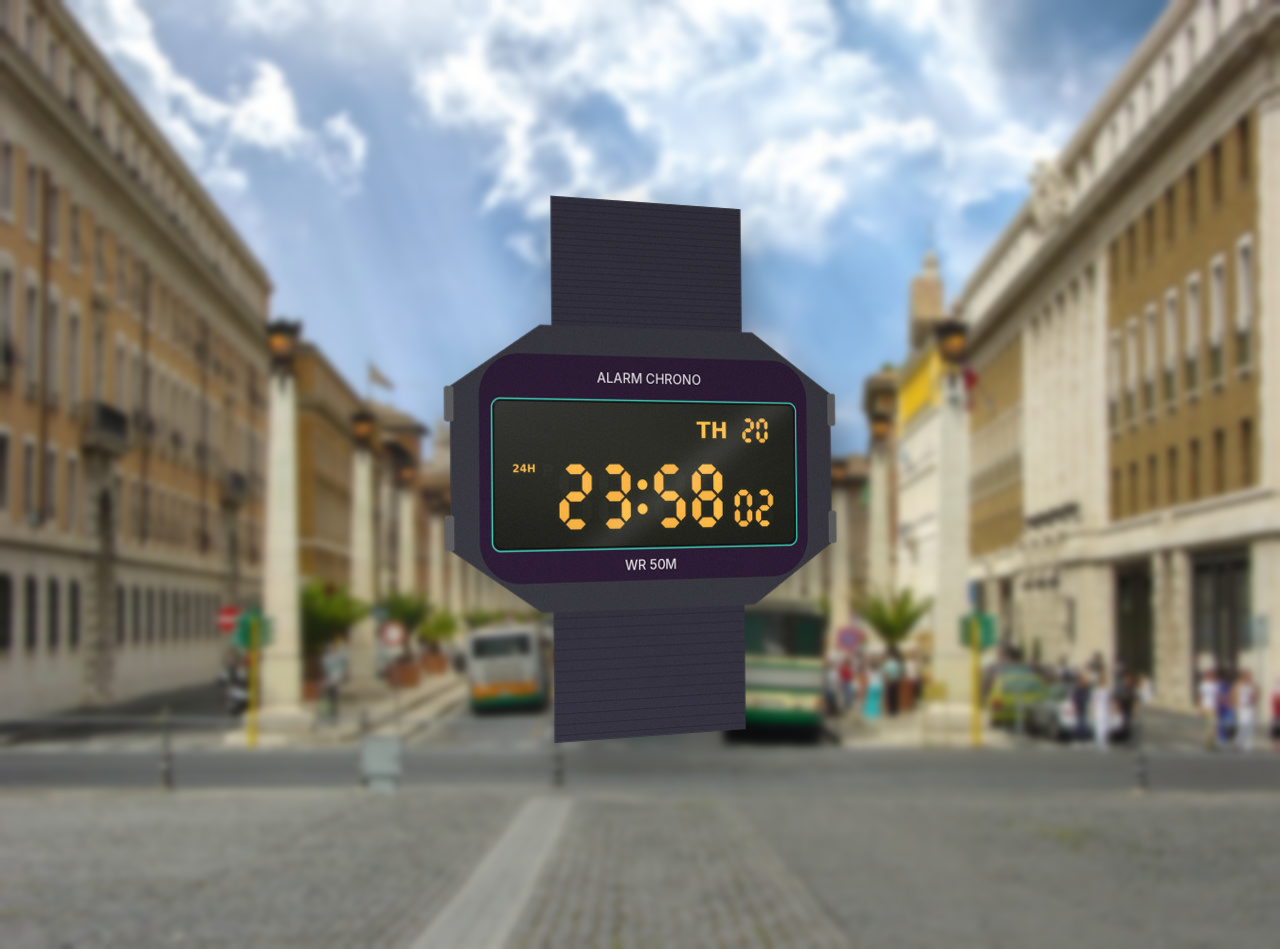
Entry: 23 h 58 min 02 s
